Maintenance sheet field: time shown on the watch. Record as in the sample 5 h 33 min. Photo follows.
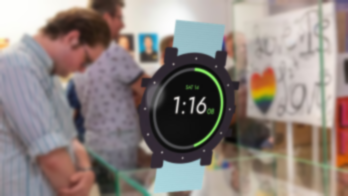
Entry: 1 h 16 min
